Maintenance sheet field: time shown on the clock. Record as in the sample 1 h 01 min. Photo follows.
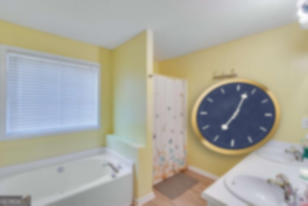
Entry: 7 h 03 min
